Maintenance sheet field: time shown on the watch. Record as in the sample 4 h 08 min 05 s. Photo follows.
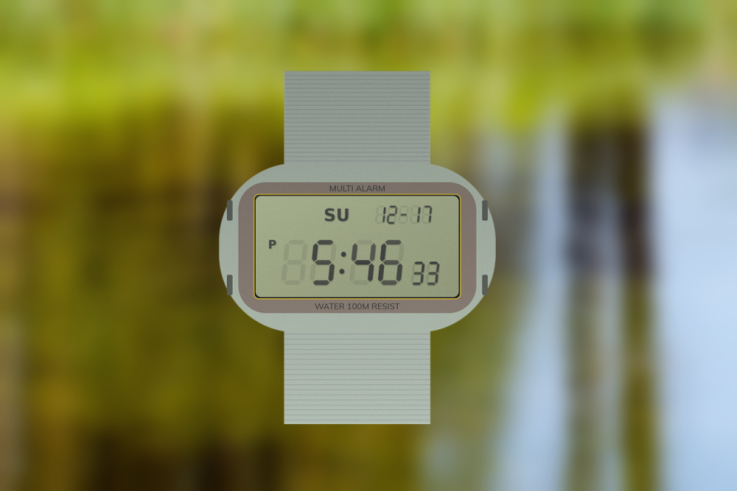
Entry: 5 h 46 min 33 s
